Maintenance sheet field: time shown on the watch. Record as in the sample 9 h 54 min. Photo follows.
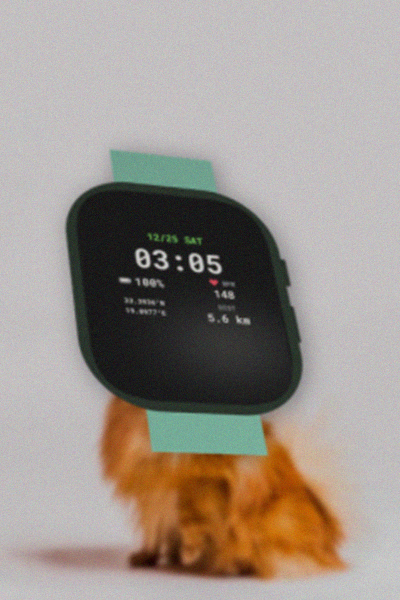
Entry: 3 h 05 min
